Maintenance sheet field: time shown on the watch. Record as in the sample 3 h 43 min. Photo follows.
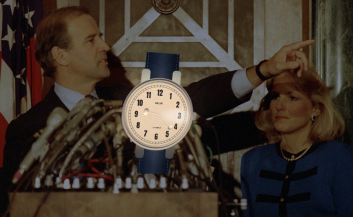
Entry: 9 h 22 min
